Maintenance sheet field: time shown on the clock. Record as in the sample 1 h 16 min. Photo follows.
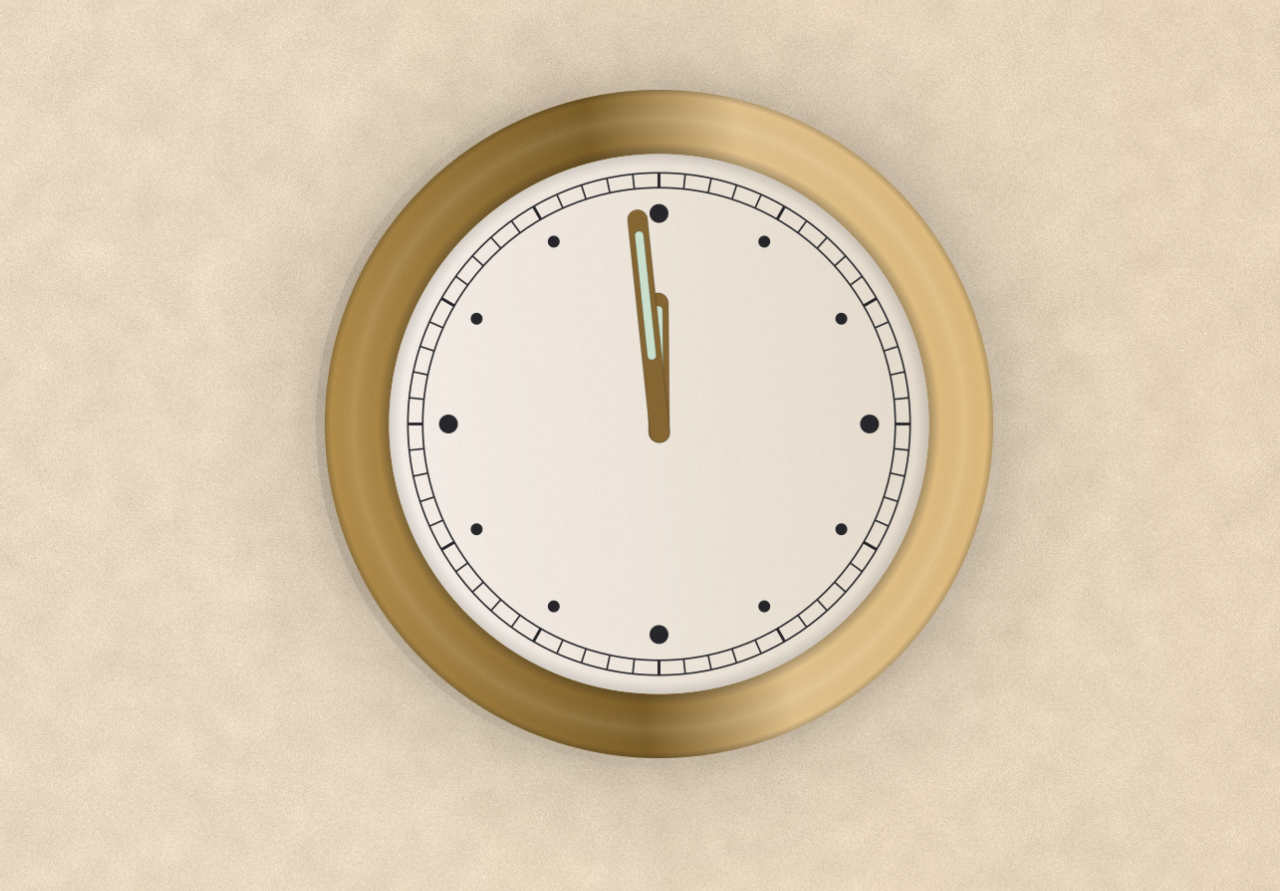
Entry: 11 h 59 min
